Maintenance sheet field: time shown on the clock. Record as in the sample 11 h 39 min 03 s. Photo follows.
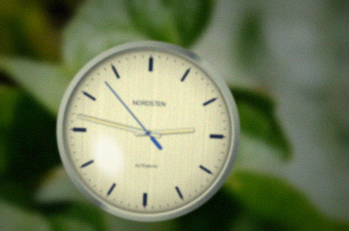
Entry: 2 h 46 min 53 s
